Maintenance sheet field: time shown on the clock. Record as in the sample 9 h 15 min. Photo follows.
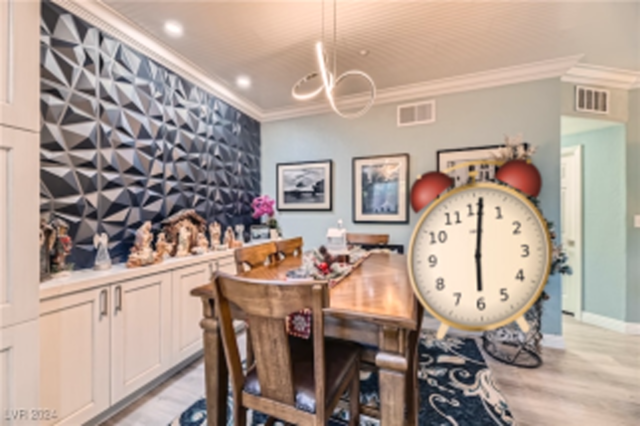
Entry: 6 h 01 min
